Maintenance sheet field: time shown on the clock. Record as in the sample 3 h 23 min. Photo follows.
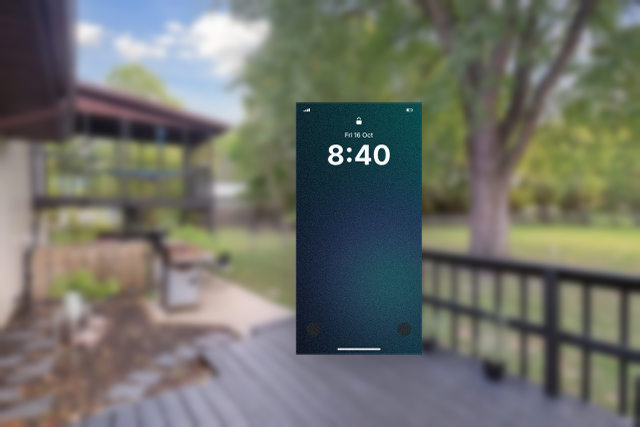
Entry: 8 h 40 min
